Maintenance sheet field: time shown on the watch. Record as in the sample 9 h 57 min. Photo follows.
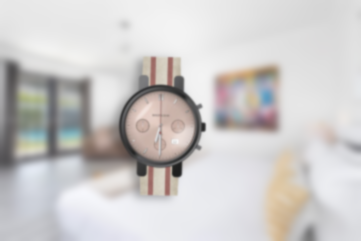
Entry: 6 h 30 min
